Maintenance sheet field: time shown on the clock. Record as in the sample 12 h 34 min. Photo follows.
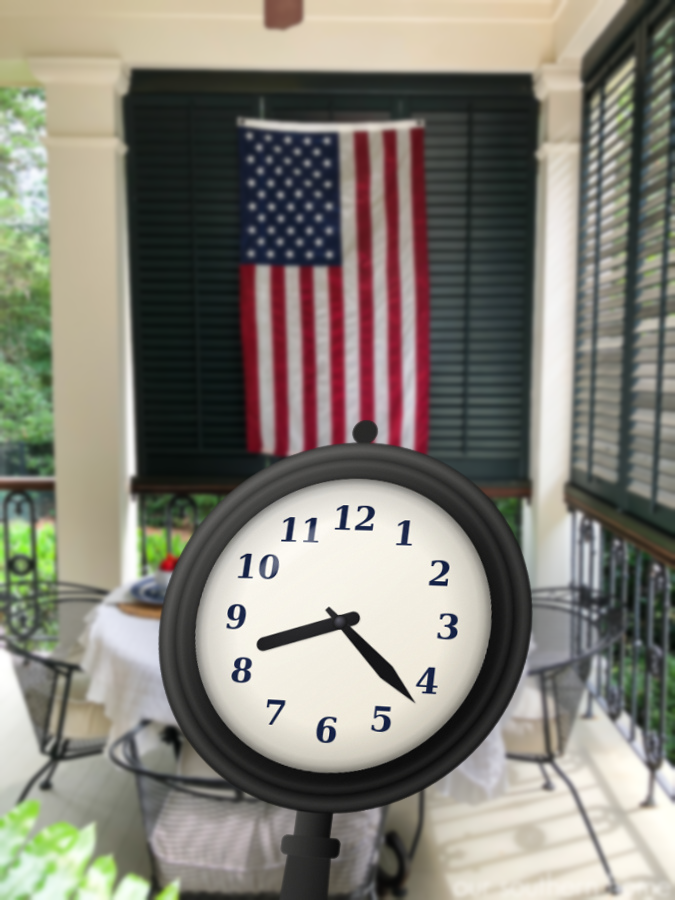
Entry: 8 h 22 min
